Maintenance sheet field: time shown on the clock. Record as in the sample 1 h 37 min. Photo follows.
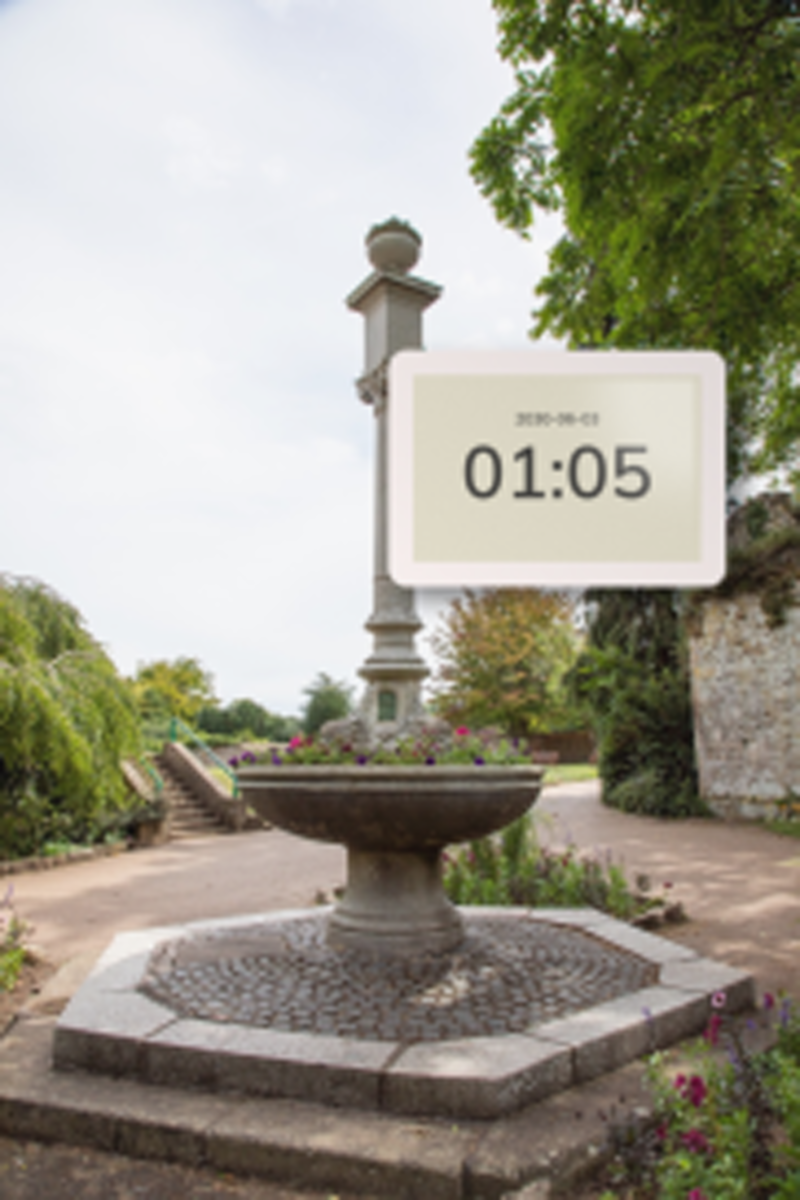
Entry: 1 h 05 min
